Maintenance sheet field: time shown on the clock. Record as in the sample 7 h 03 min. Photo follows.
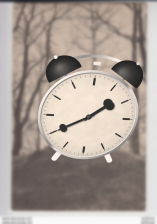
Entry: 1 h 40 min
